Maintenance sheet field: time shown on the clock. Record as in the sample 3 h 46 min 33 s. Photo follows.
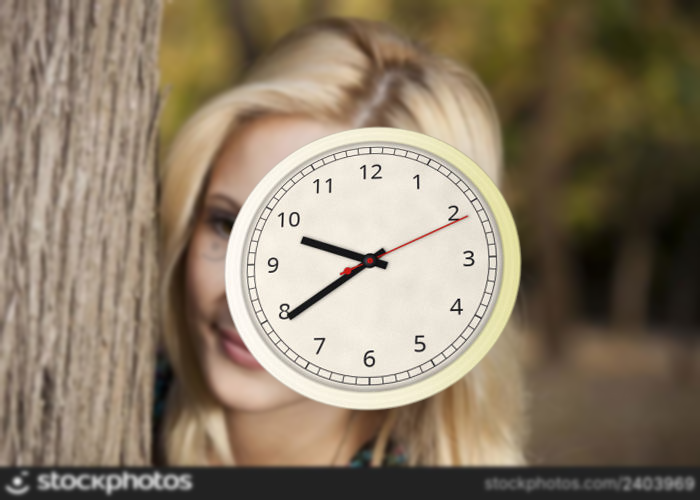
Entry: 9 h 39 min 11 s
